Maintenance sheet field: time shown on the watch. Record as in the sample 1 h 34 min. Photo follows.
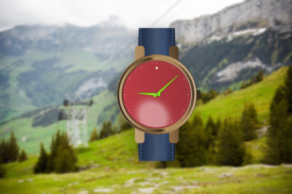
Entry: 9 h 08 min
